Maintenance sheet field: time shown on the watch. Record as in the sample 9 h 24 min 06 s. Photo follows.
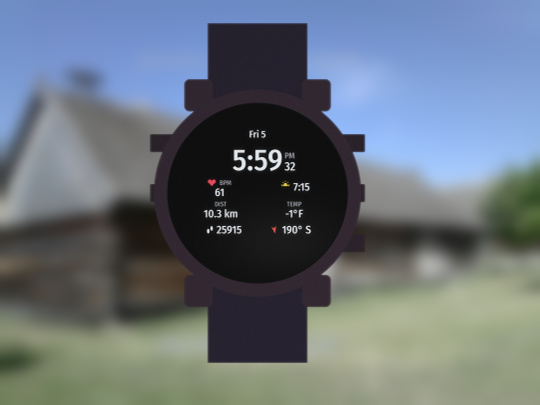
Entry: 5 h 59 min 32 s
